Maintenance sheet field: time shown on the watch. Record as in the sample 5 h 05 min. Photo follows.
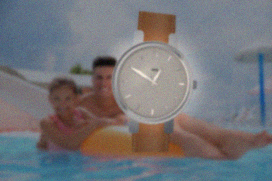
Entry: 12 h 50 min
